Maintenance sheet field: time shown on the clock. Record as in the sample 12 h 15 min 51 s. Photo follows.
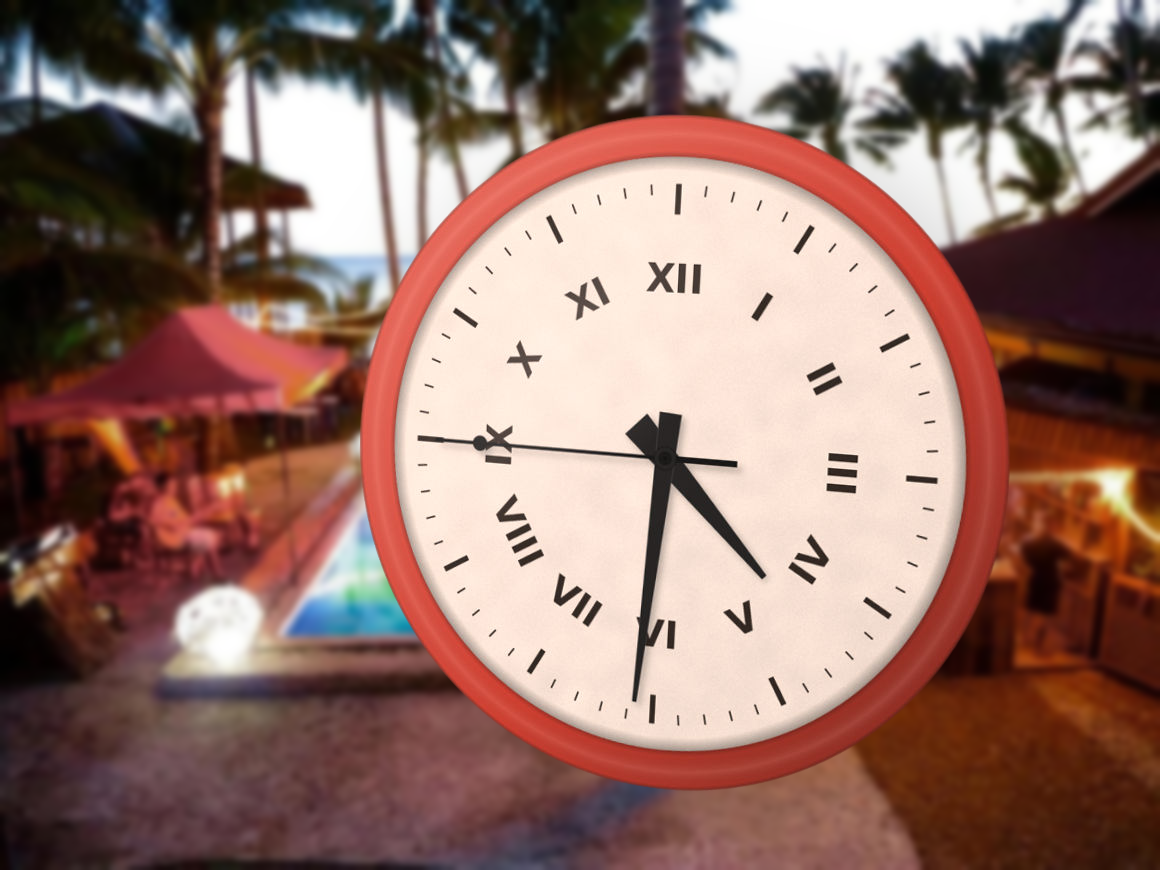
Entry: 4 h 30 min 45 s
